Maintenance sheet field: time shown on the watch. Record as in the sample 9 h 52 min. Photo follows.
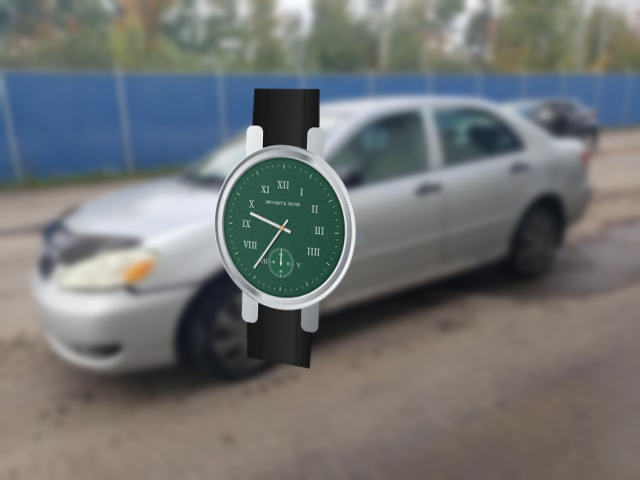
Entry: 9 h 36 min
